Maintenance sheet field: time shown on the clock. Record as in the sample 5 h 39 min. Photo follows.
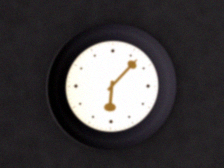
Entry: 6 h 07 min
